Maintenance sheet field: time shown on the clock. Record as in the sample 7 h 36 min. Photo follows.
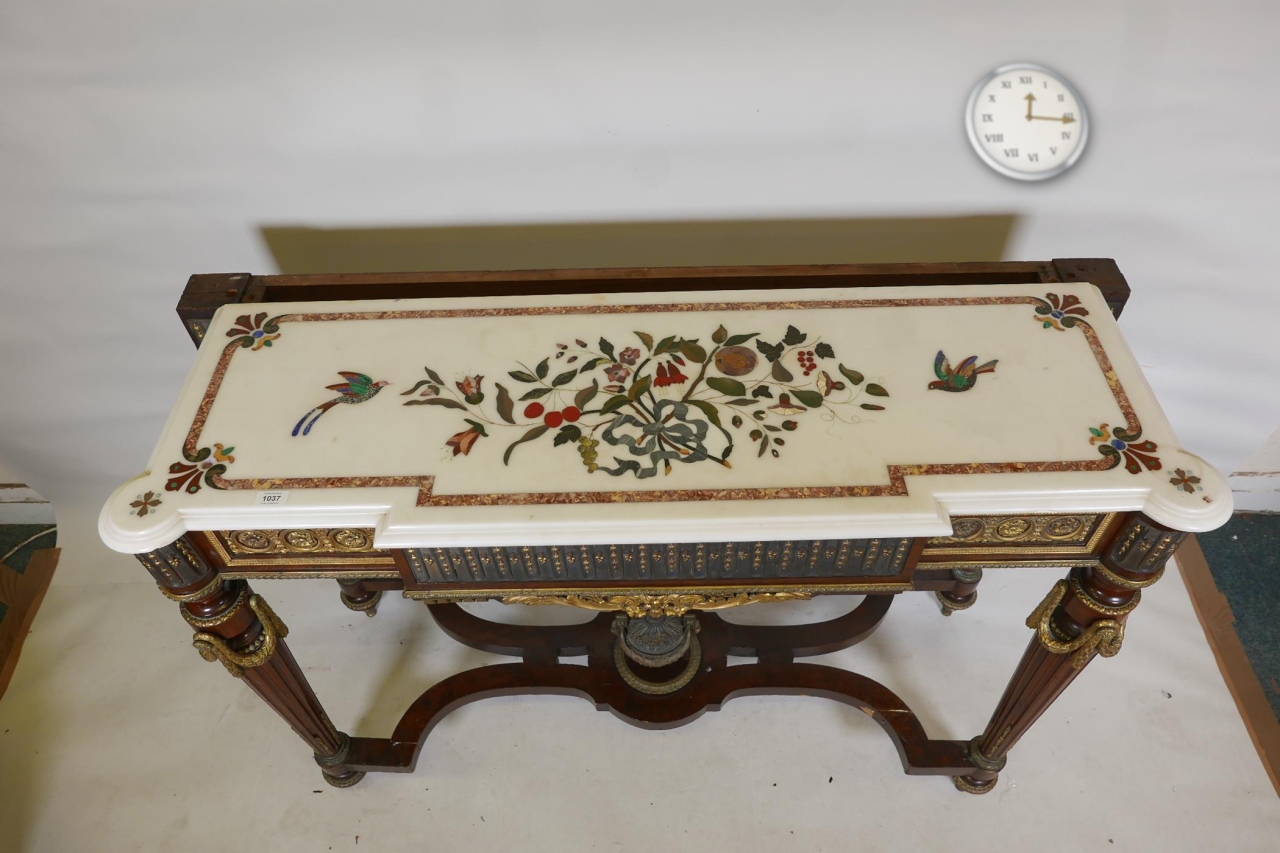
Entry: 12 h 16 min
